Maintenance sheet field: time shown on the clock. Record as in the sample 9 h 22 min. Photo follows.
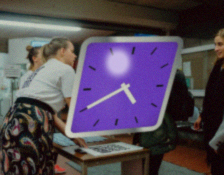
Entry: 4 h 40 min
